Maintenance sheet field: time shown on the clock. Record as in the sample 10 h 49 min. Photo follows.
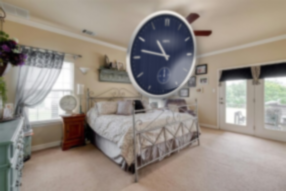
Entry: 10 h 47 min
